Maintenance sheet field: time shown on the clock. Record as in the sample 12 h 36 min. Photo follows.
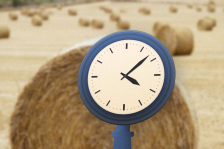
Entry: 4 h 08 min
